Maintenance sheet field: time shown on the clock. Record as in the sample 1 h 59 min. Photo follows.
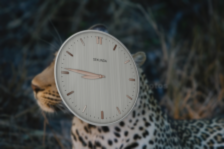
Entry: 8 h 46 min
